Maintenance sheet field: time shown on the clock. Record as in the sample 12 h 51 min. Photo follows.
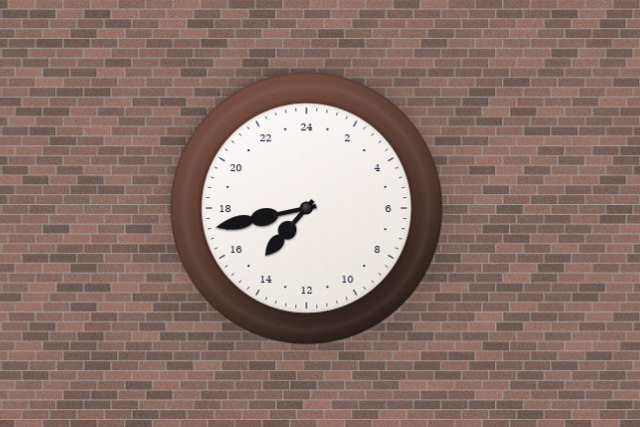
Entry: 14 h 43 min
